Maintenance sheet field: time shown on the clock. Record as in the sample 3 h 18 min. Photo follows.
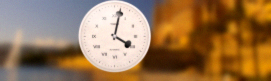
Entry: 4 h 02 min
